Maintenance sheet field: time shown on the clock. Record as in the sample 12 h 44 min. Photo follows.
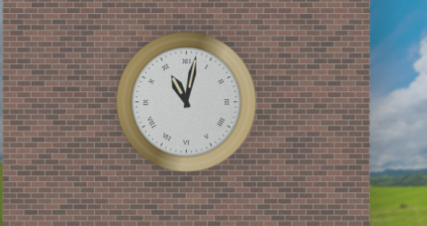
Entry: 11 h 02 min
